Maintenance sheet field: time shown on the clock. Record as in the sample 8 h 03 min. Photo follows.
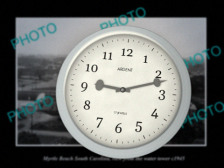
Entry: 9 h 12 min
